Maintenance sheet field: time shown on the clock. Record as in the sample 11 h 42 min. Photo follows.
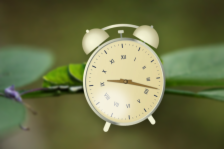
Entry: 9 h 18 min
